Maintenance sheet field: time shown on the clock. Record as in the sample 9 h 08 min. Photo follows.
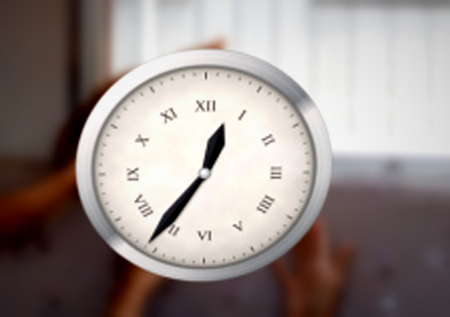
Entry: 12 h 36 min
